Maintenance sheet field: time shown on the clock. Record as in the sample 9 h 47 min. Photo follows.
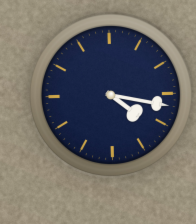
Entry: 4 h 17 min
